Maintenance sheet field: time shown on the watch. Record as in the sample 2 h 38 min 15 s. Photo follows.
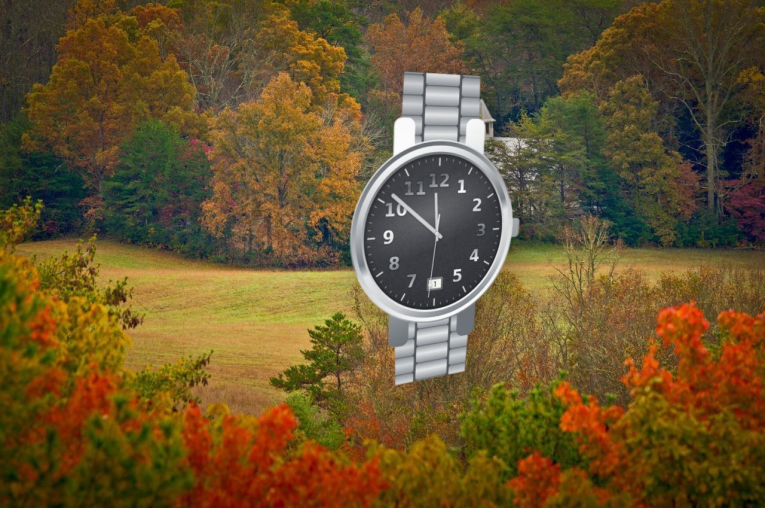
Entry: 11 h 51 min 31 s
